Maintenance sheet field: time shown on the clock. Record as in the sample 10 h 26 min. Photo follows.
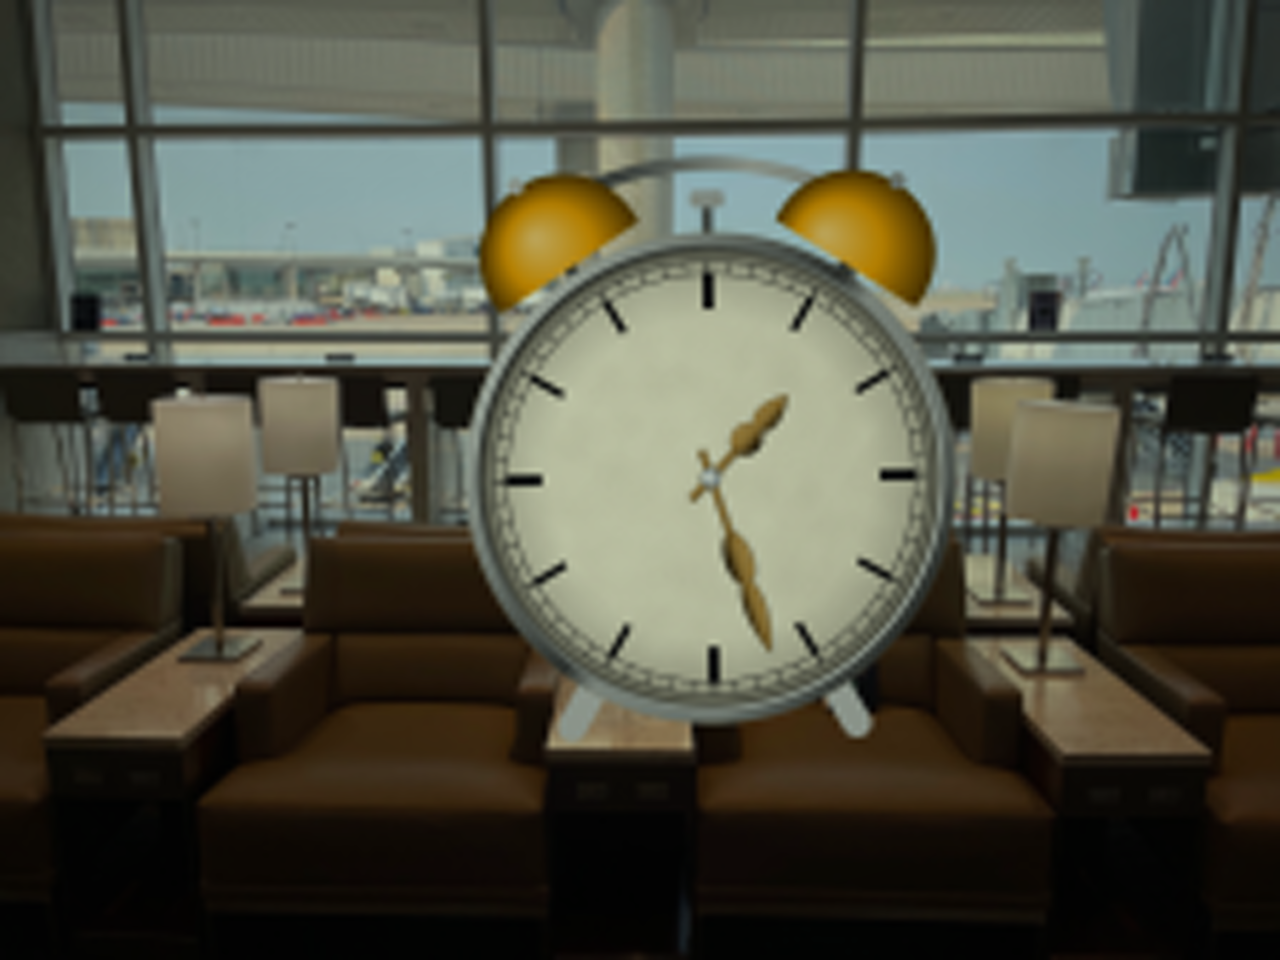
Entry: 1 h 27 min
